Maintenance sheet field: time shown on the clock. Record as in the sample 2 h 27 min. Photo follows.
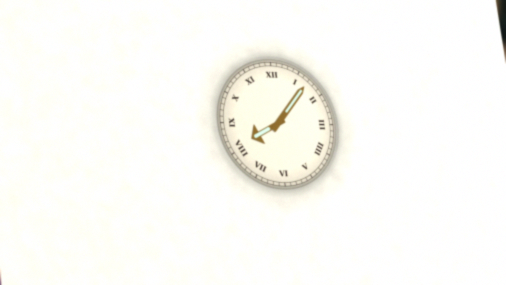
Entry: 8 h 07 min
